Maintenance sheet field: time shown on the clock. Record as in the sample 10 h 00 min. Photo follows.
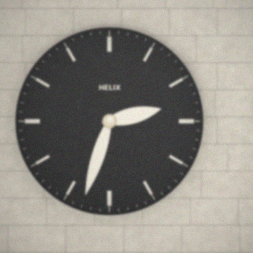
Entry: 2 h 33 min
